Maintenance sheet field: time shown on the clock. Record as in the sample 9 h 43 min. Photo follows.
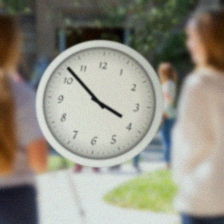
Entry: 3 h 52 min
